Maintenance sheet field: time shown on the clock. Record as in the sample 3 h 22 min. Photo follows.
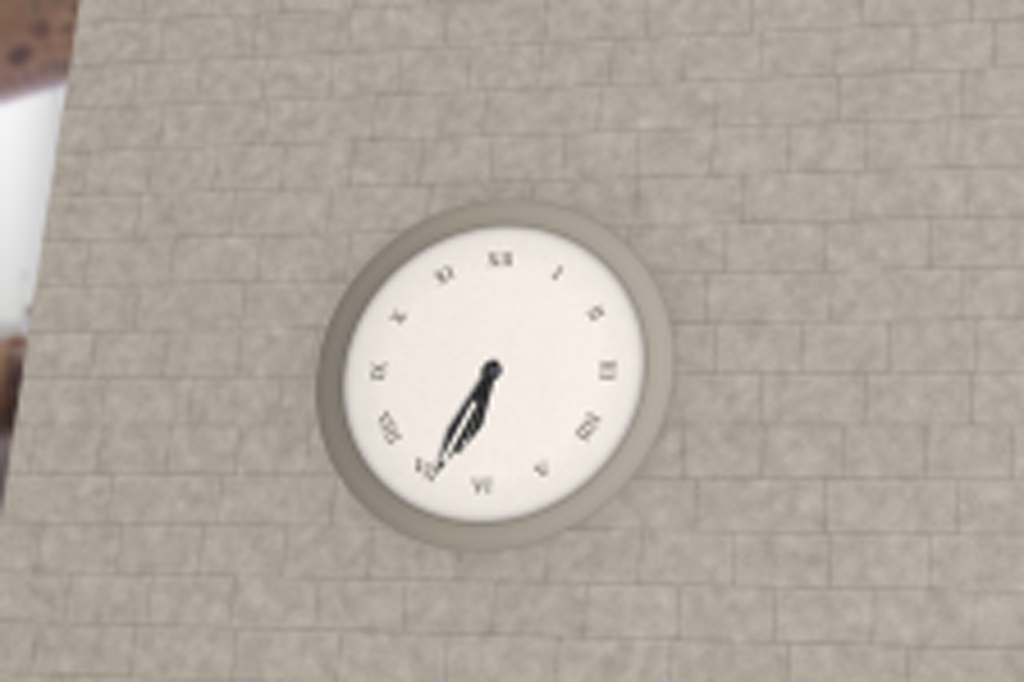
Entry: 6 h 34 min
